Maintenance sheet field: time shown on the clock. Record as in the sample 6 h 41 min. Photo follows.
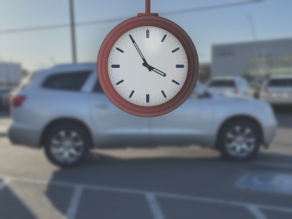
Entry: 3 h 55 min
